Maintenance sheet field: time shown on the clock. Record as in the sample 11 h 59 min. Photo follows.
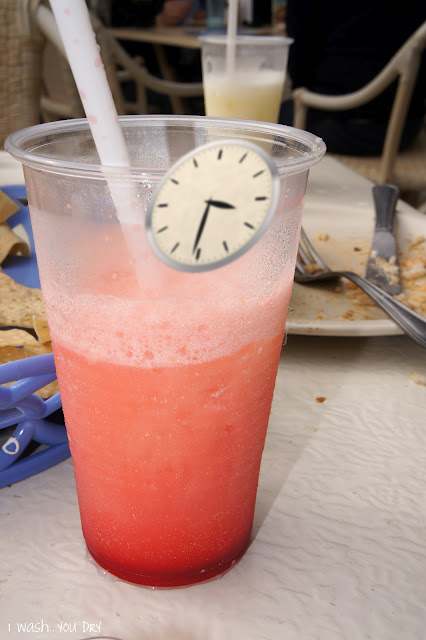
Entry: 3 h 31 min
